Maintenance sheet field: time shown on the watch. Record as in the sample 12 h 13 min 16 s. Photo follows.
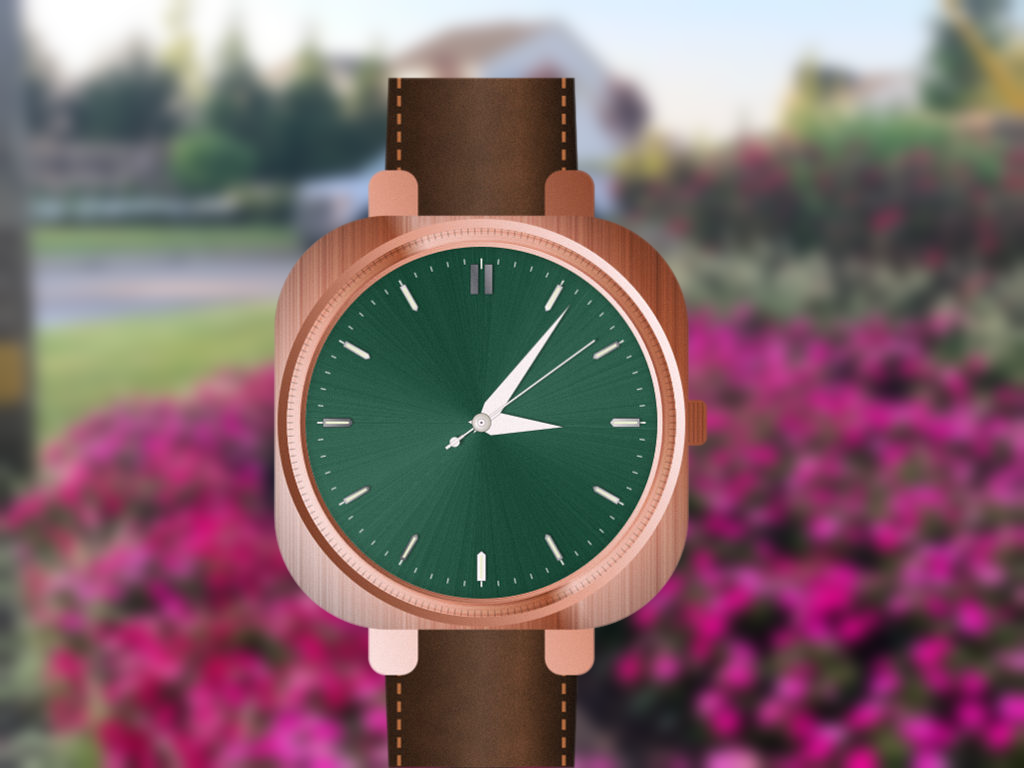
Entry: 3 h 06 min 09 s
